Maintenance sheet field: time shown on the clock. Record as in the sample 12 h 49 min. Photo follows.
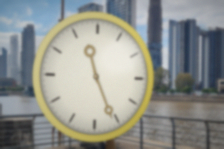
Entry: 11 h 26 min
